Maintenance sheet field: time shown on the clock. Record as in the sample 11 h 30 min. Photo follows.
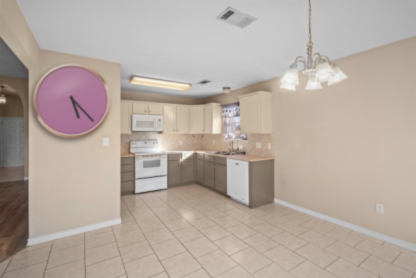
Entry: 5 h 23 min
